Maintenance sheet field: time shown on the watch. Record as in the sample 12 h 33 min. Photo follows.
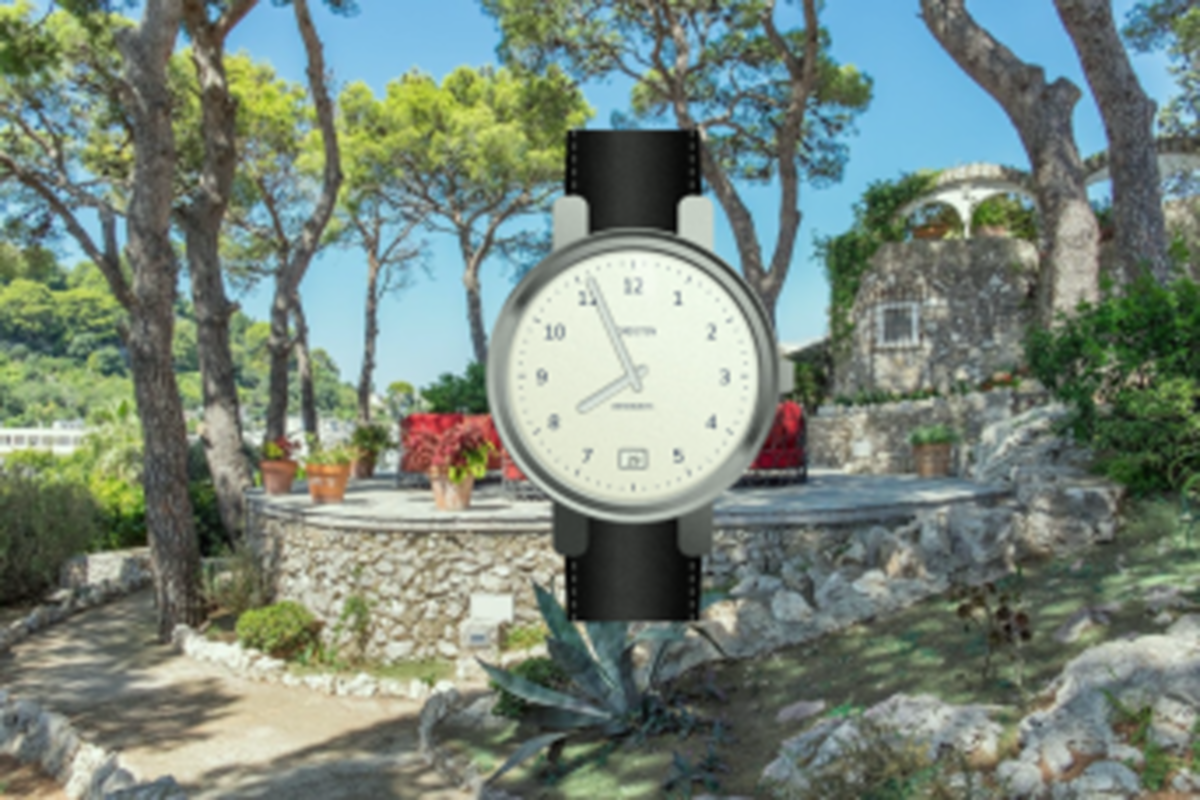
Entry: 7 h 56 min
